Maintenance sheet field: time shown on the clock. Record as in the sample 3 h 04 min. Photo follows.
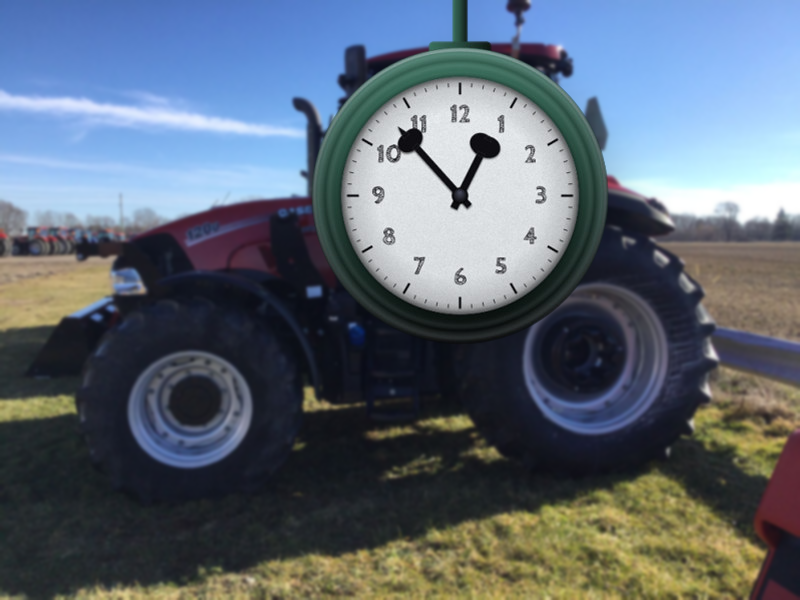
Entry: 12 h 53 min
